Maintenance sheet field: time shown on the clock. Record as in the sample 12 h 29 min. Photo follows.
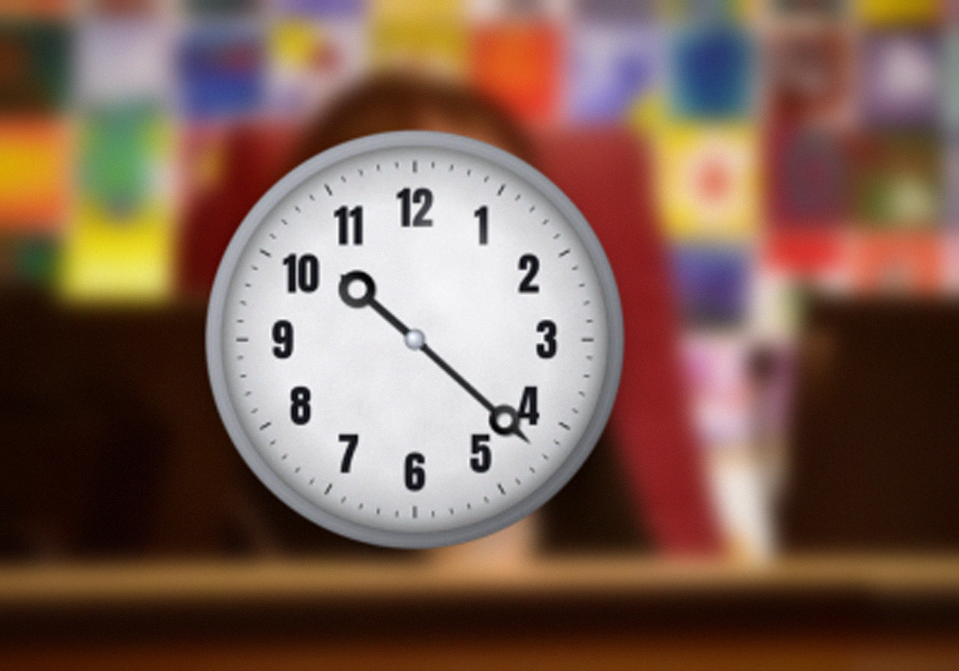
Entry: 10 h 22 min
